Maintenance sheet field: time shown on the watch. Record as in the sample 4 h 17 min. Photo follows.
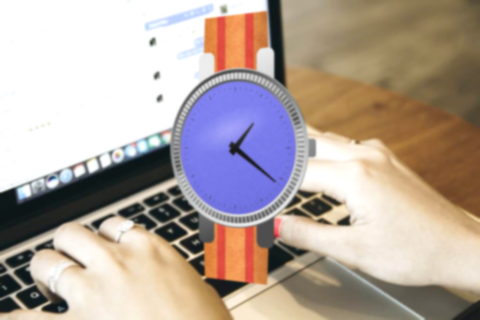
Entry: 1 h 21 min
